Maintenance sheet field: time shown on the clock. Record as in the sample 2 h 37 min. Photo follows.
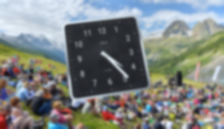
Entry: 4 h 24 min
